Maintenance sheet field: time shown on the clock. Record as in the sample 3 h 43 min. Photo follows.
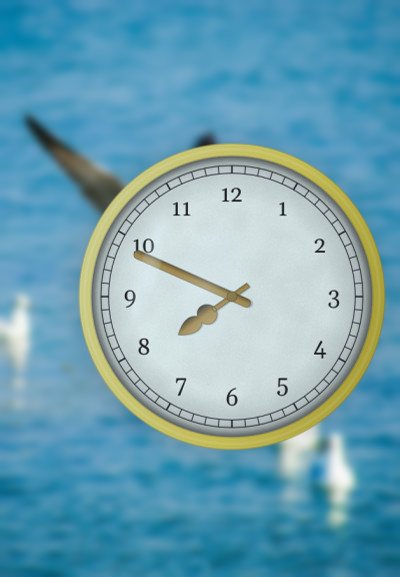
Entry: 7 h 49 min
